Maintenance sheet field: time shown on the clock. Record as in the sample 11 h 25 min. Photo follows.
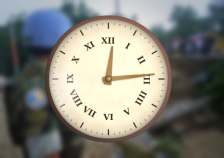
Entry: 12 h 14 min
